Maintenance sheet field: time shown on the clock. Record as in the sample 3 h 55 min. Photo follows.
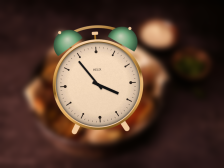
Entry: 3 h 54 min
